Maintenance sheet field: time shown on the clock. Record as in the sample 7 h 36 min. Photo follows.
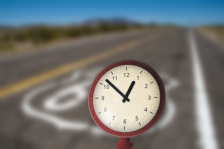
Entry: 12 h 52 min
